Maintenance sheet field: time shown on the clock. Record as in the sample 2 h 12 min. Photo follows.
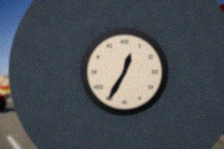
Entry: 12 h 35 min
